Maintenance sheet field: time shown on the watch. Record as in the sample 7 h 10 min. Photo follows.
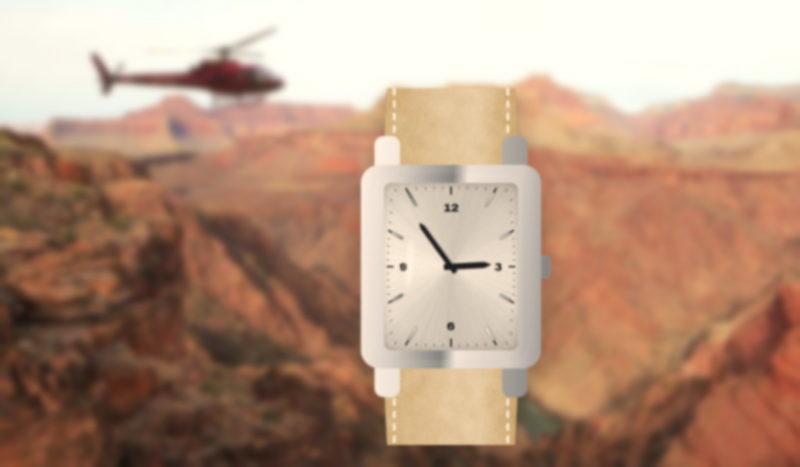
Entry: 2 h 54 min
